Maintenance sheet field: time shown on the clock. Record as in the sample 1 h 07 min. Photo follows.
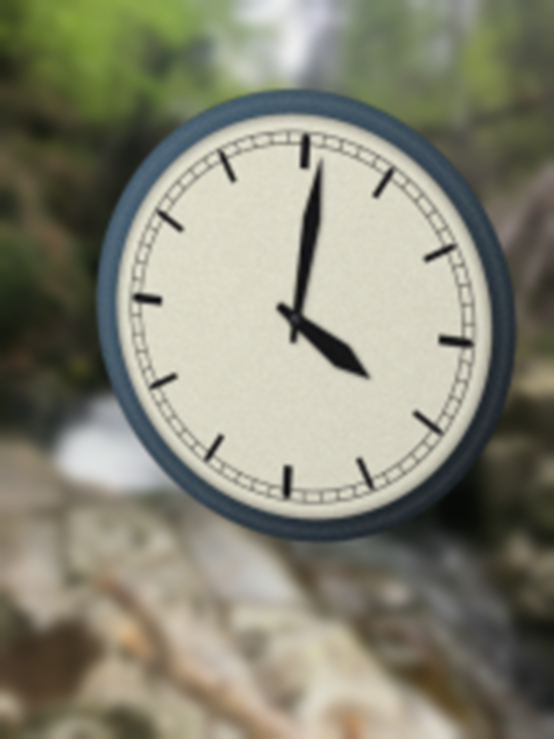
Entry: 4 h 01 min
